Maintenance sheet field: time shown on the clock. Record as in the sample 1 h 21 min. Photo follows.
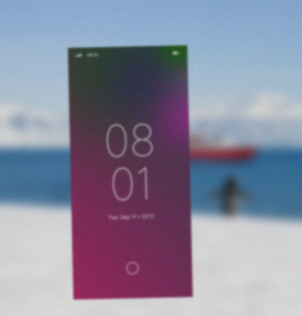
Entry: 8 h 01 min
